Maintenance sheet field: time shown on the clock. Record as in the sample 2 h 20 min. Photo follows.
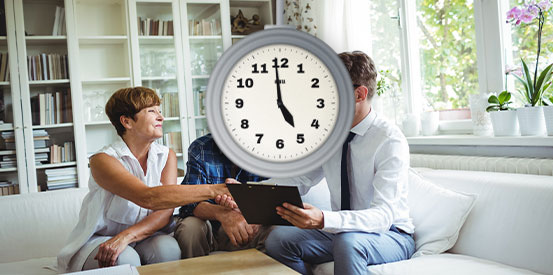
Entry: 4 h 59 min
